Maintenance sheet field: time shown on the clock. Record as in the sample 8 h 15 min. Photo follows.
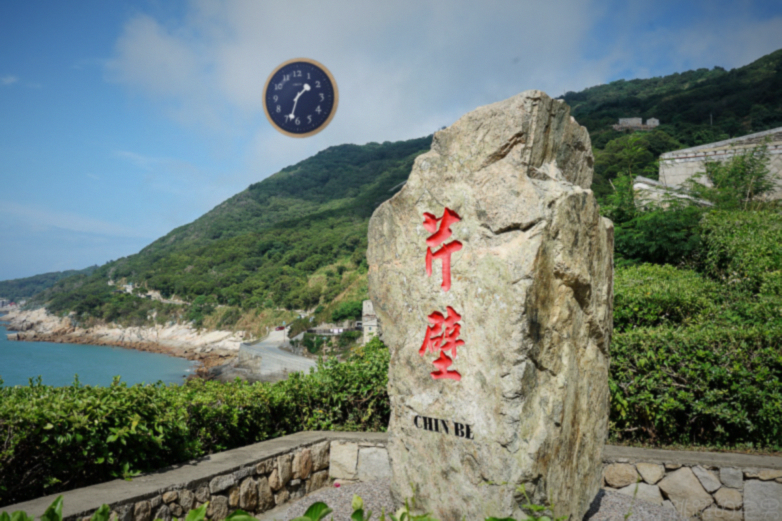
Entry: 1 h 33 min
